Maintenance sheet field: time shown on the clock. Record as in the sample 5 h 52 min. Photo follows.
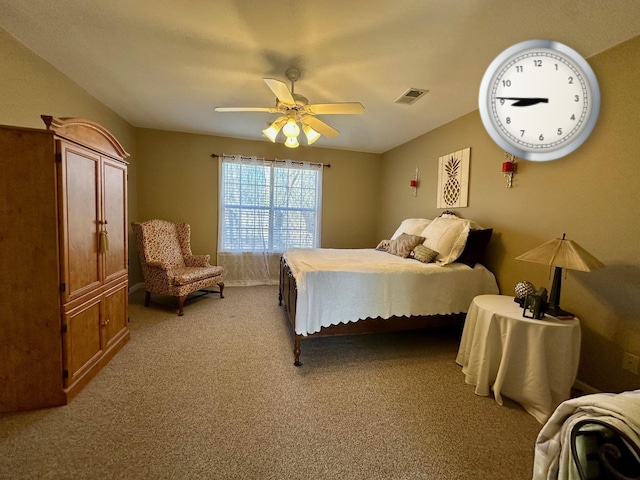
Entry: 8 h 46 min
